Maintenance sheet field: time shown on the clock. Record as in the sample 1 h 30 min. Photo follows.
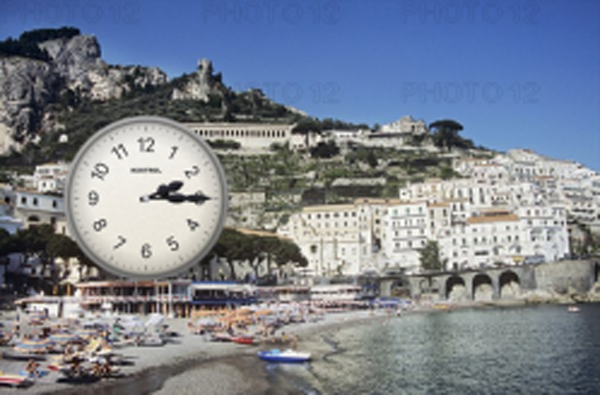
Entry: 2 h 15 min
